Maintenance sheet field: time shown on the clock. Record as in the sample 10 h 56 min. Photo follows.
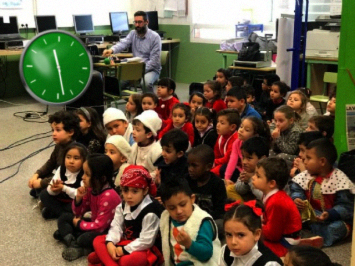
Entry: 11 h 28 min
